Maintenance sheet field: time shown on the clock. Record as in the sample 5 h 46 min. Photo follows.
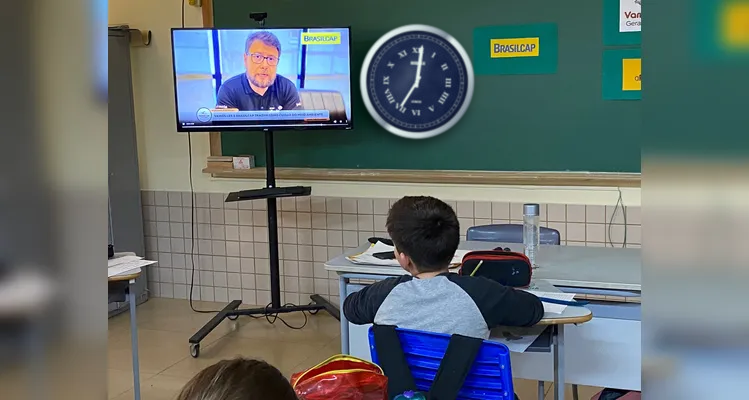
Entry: 7 h 01 min
